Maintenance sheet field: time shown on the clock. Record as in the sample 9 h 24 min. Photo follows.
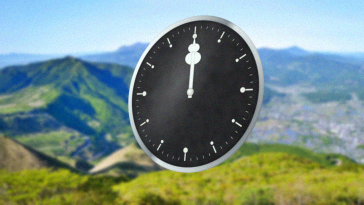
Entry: 12 h 00 min
